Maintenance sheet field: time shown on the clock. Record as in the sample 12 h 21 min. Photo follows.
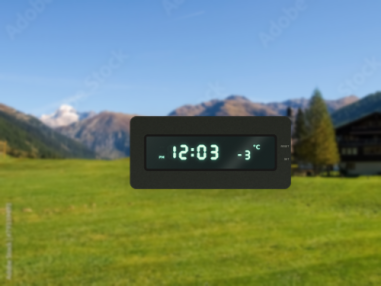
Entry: 12 h 03 min
